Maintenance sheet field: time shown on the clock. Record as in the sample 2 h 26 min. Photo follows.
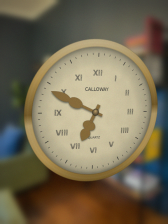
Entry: 6 h 49 min
